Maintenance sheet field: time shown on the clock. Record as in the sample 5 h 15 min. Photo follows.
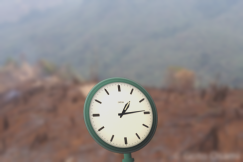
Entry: 1 h 14 min
